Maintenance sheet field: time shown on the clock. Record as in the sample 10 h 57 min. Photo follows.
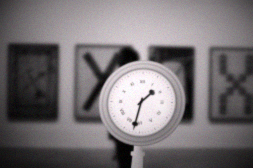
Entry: 1 h 32 min
